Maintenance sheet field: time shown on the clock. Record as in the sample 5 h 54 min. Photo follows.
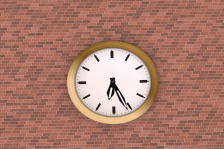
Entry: 6 h 26 min
